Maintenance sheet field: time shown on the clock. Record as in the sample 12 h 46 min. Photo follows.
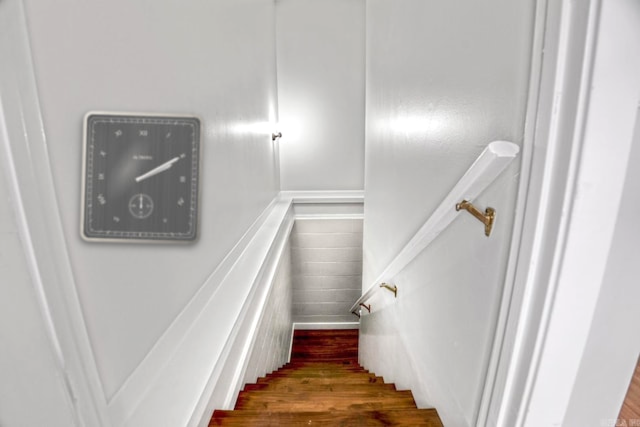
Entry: 2 h 10 min
